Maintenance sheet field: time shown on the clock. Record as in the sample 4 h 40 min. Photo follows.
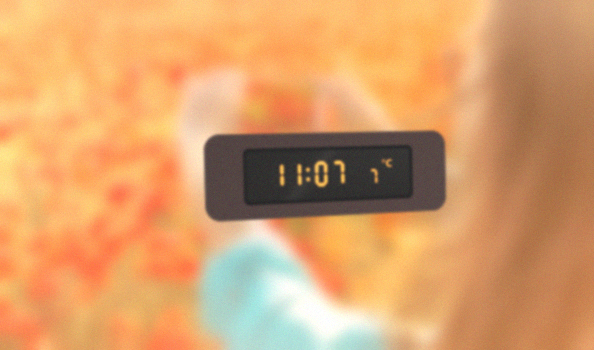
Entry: 11 h 07 min
